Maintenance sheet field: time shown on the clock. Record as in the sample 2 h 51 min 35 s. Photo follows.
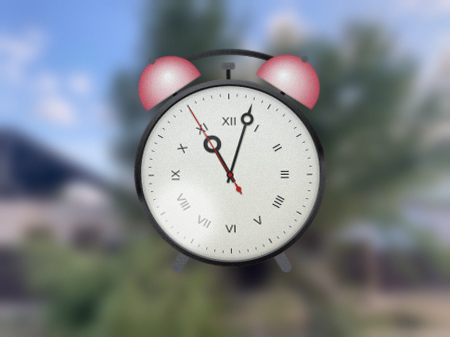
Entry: 11 h 02 min 55 s
